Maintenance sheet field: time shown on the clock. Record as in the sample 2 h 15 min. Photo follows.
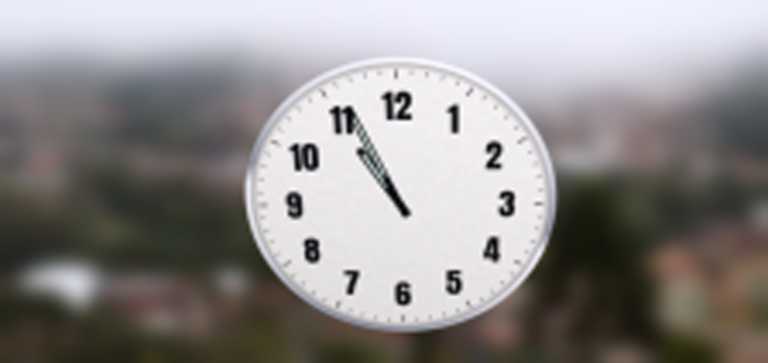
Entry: 10 h 56 min
